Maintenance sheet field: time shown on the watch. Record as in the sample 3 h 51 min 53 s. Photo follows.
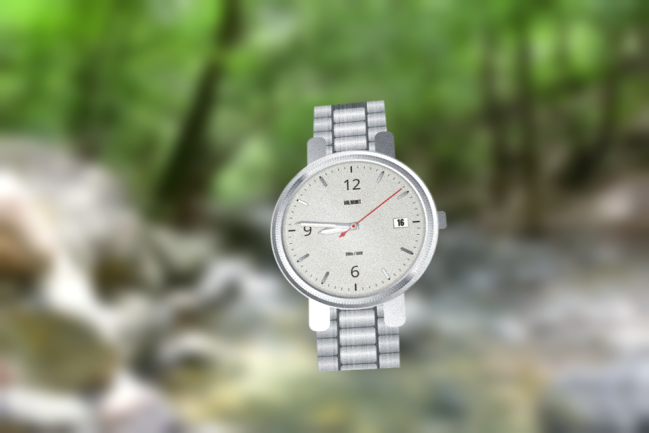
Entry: 8 h 46 min 09 s
